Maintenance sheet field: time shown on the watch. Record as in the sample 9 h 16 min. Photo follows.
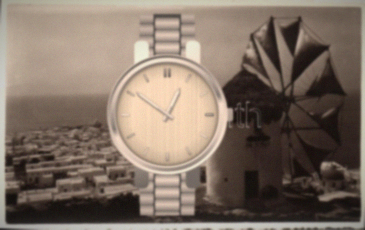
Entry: 12 h 51 min
